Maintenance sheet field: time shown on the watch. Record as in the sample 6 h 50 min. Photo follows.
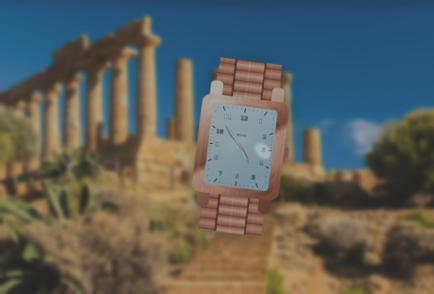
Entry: 4 h 53 min
